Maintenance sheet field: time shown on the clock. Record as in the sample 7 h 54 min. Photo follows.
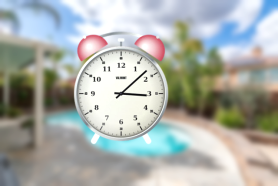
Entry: 3 h 08 min
